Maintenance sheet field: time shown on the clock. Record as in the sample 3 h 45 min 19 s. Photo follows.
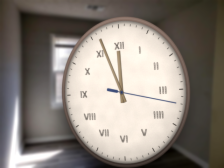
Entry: 11 h 56 min 17 s
